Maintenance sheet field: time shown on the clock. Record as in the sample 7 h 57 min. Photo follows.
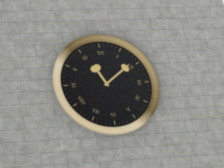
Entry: 11 h 09 min
